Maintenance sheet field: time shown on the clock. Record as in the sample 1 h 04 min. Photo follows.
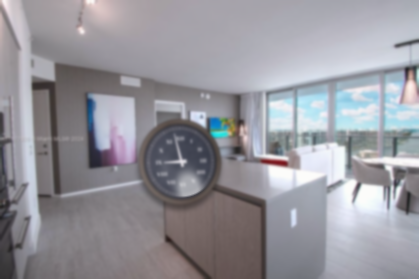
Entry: 8 h 58 min
